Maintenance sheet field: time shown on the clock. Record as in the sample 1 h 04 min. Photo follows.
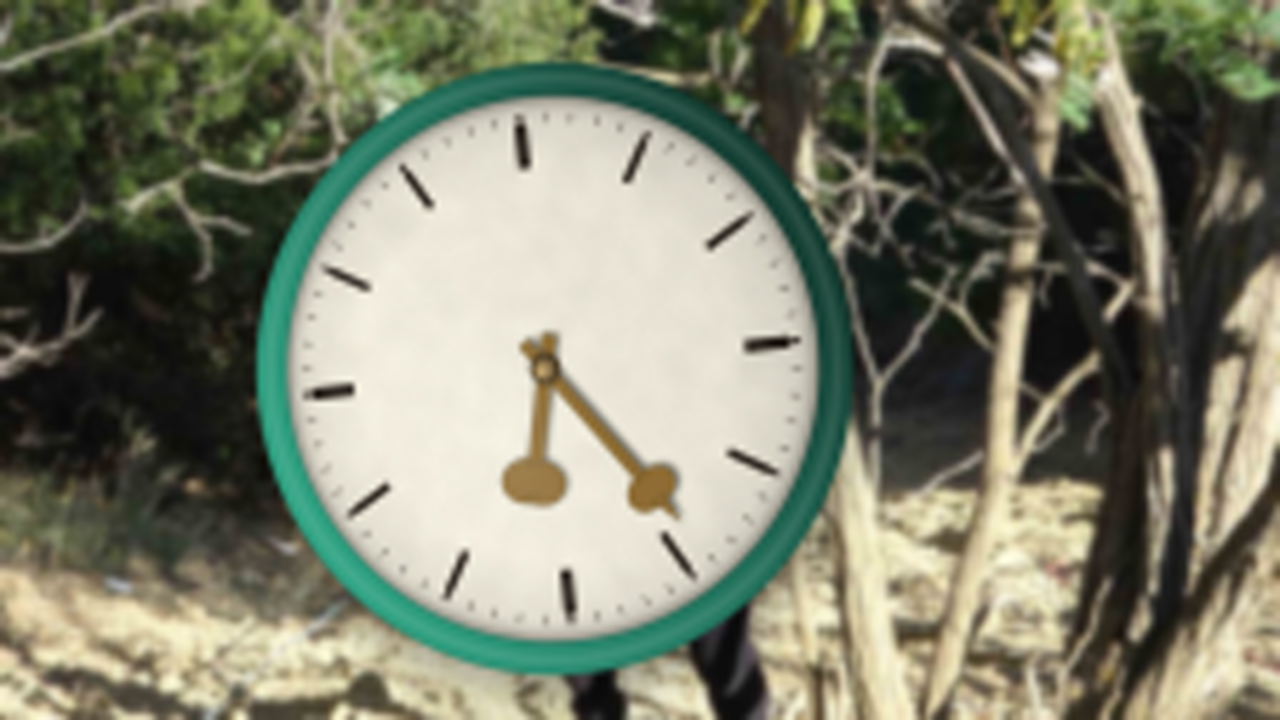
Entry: 6 h 24 min
